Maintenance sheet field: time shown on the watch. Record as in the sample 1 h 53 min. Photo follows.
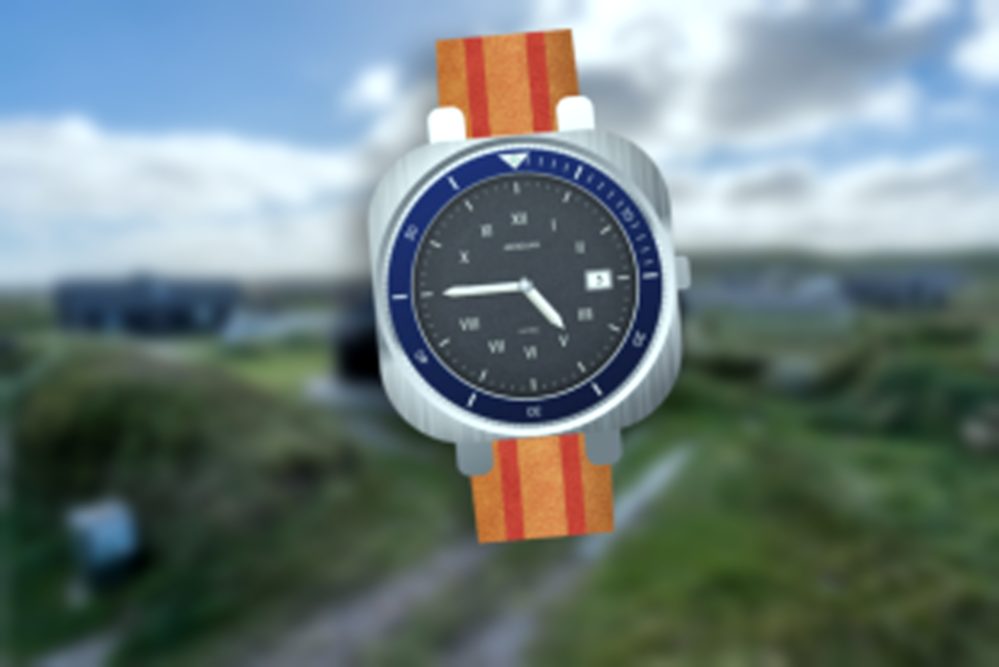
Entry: 4 h 45 min
